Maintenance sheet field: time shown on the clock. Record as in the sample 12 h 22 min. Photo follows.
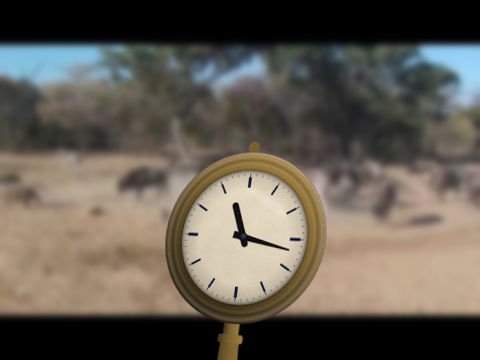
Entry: 11 h 17 min
